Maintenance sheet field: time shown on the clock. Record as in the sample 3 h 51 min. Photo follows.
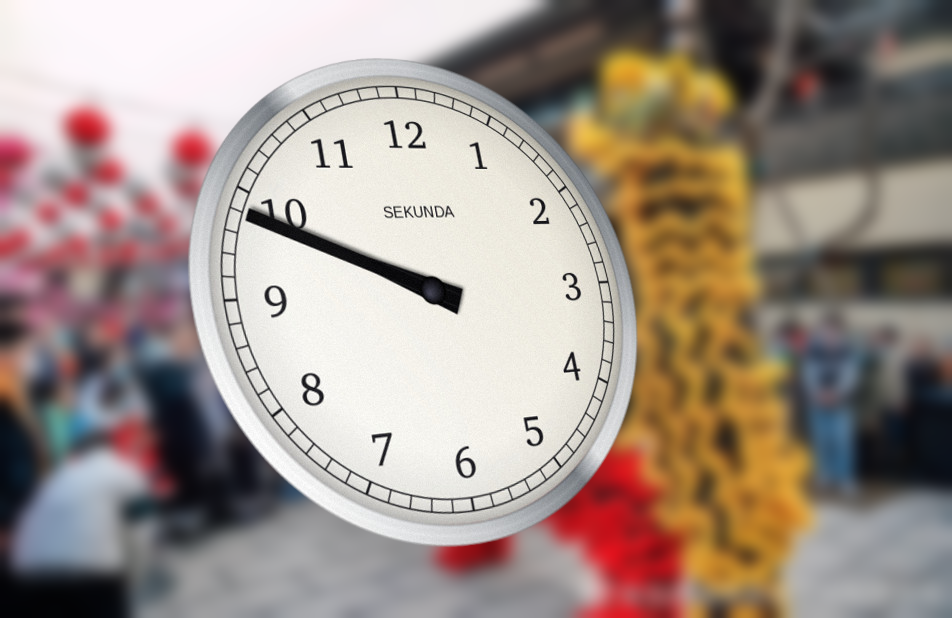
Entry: 9 h 49 min
